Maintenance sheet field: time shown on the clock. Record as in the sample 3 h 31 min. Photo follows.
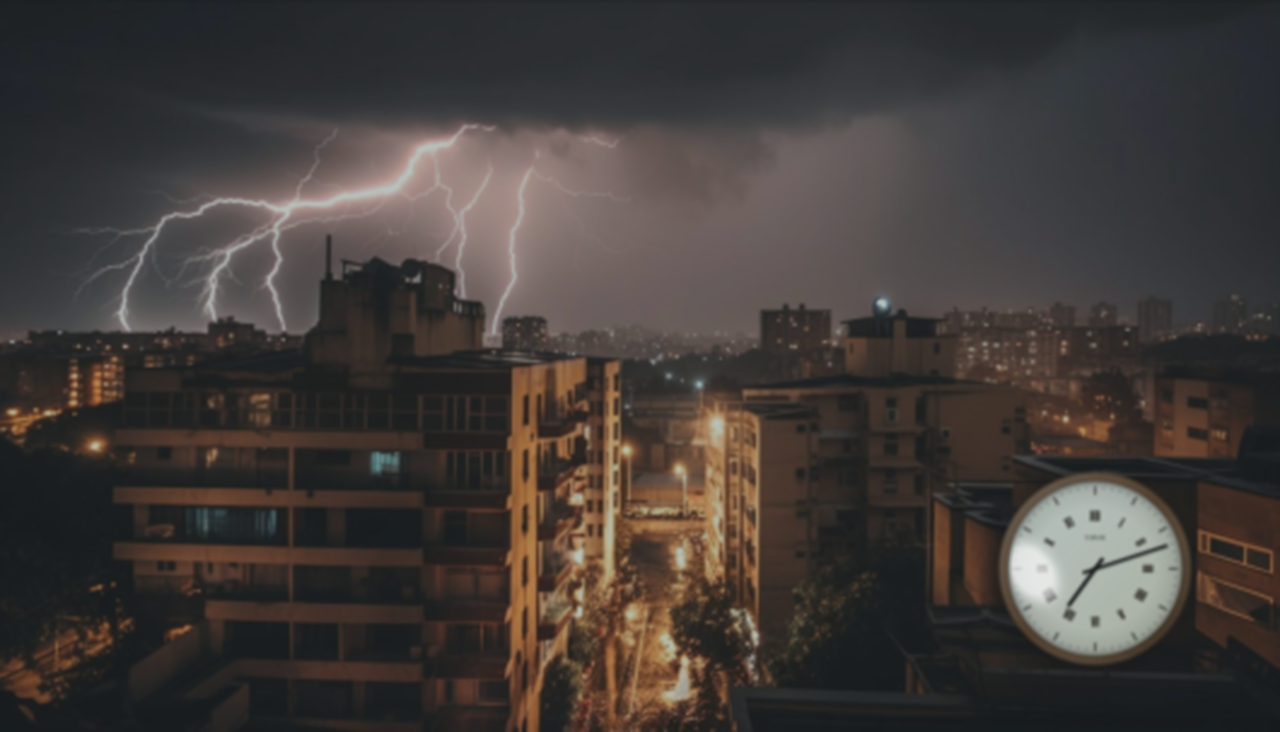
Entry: 7 h 12 min
